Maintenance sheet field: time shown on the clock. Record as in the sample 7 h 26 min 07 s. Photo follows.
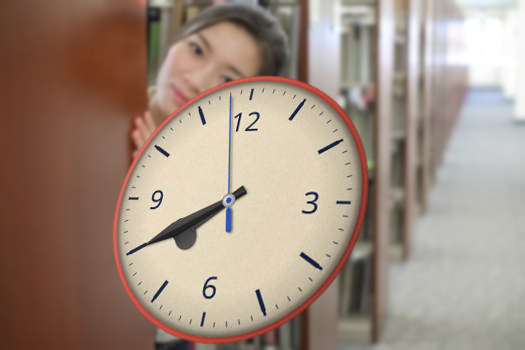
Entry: 7 h 39 min 58 s
